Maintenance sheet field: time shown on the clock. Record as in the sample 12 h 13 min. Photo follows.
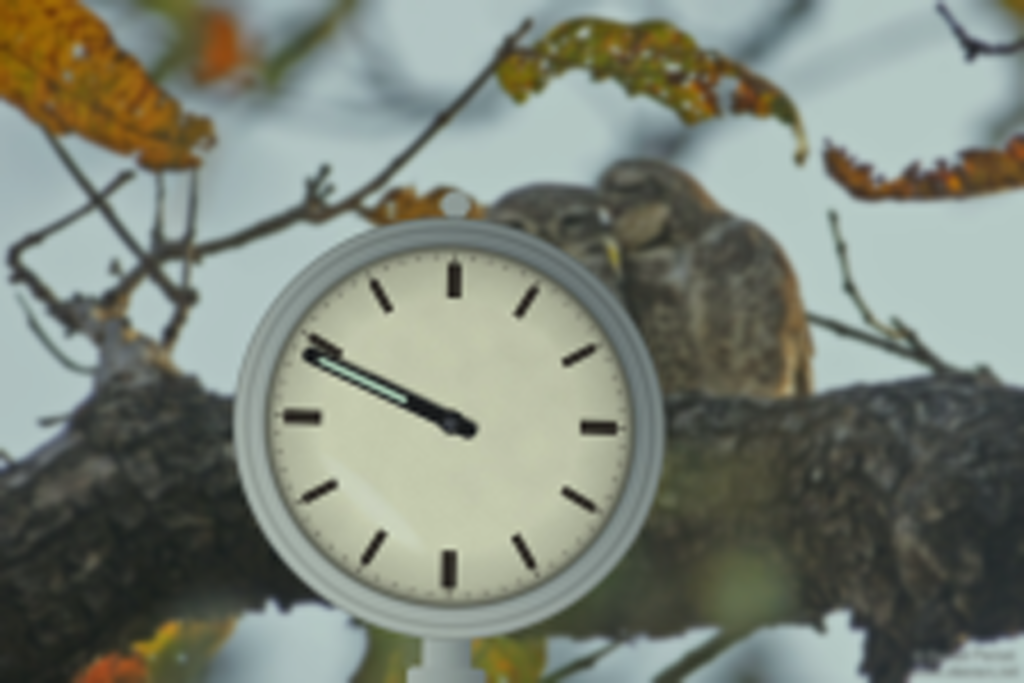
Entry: 9 h 49 min
